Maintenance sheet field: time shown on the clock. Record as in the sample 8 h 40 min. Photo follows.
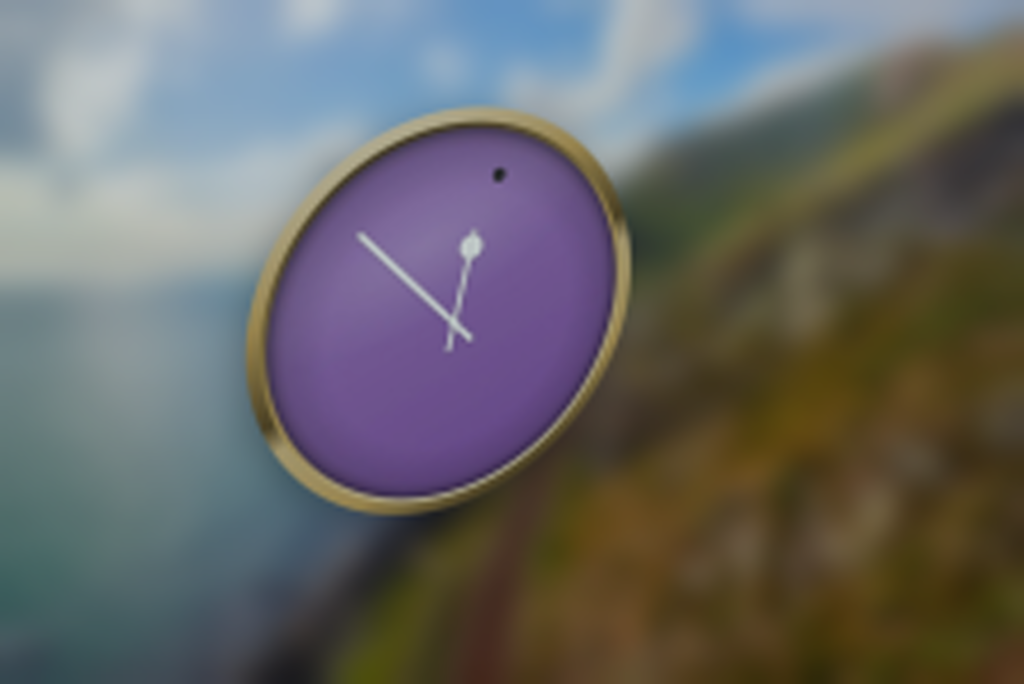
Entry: 11 h 50 min
